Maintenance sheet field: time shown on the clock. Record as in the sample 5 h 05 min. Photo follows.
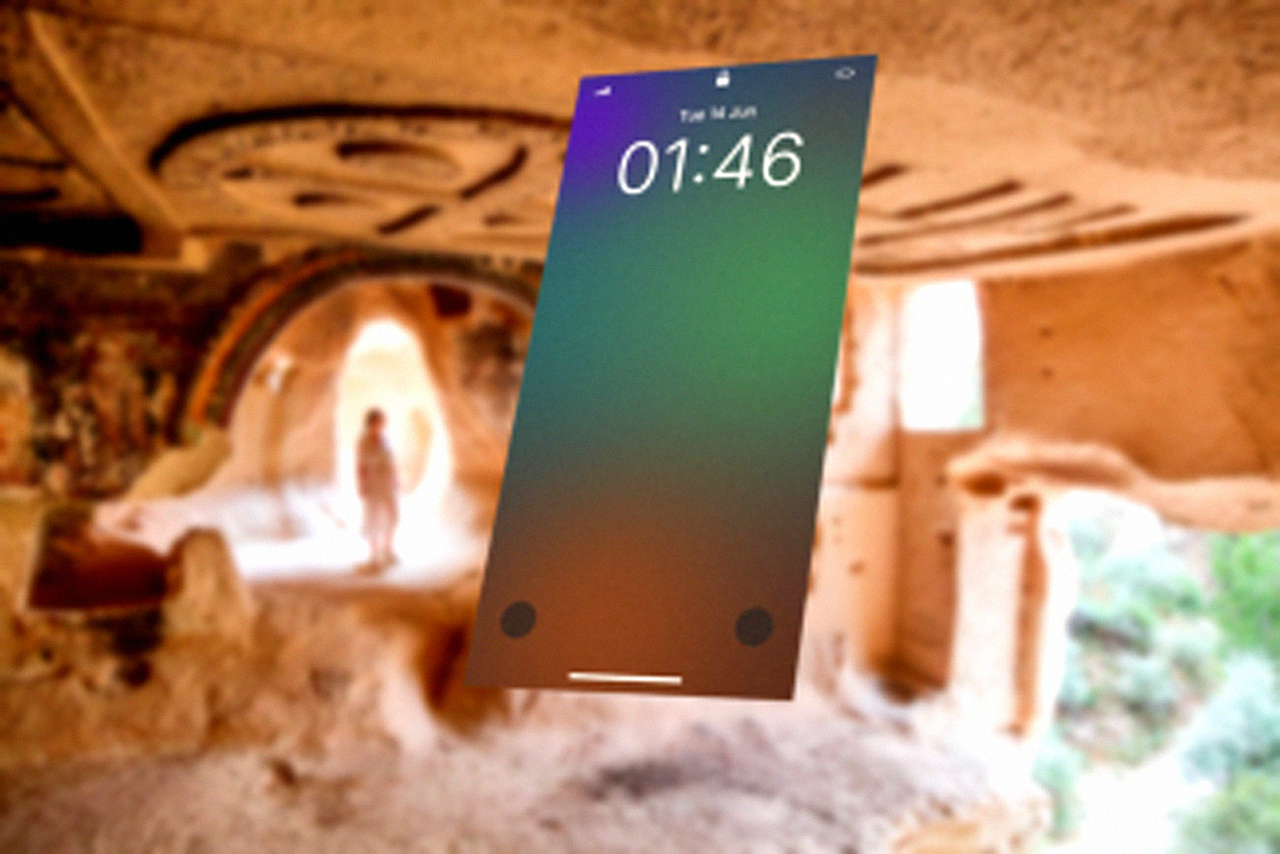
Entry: 1 h 46 min
